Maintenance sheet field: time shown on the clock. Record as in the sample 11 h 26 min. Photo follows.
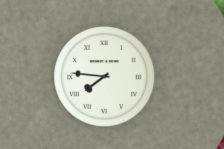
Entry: 7 h 46 min
